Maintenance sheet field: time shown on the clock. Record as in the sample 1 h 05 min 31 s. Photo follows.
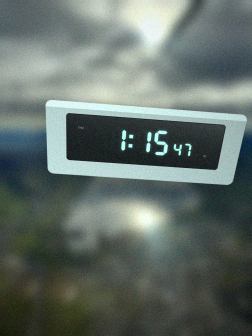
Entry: 1 h 15 min 47 s
